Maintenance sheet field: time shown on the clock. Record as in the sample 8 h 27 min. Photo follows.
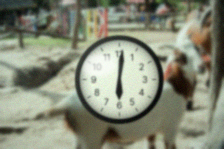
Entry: 6 h 01 min
